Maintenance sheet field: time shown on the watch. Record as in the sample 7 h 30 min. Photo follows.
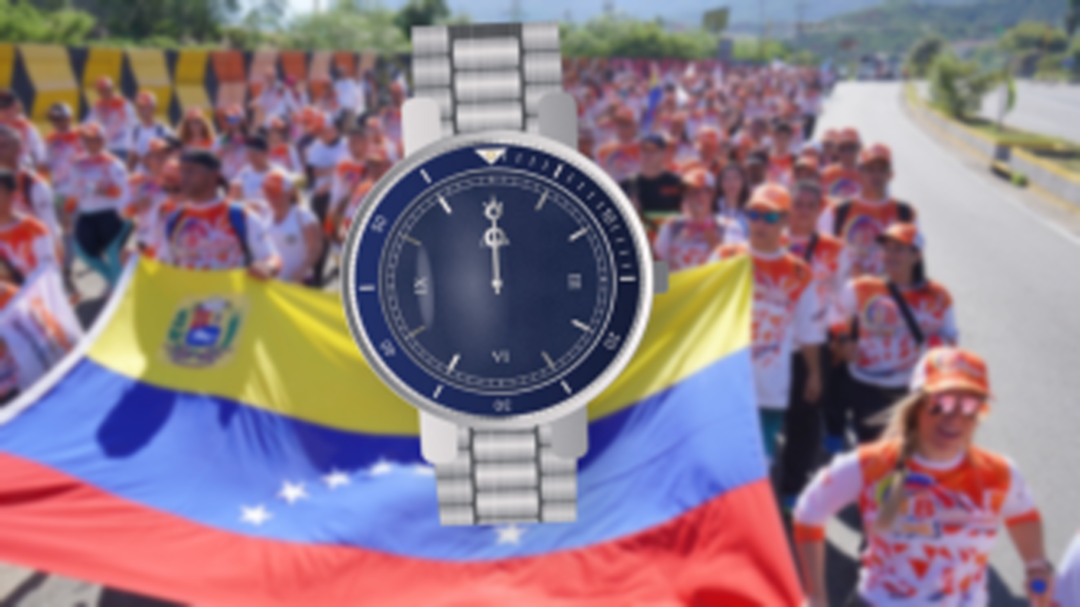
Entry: 12 h 00 min
